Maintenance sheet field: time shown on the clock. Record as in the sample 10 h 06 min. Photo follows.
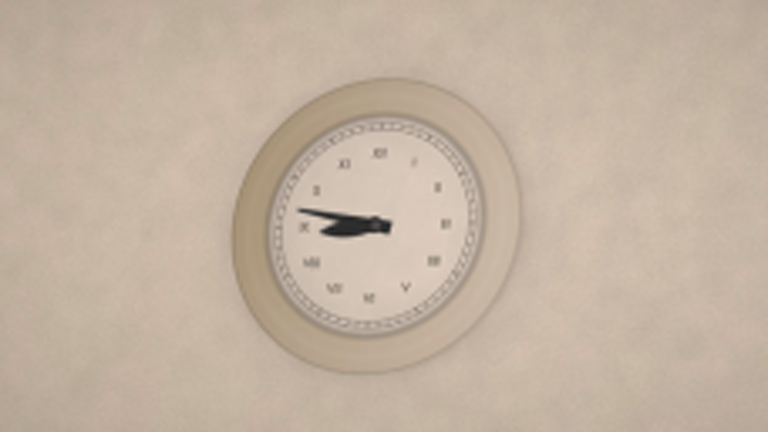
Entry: 8 h 47 min
